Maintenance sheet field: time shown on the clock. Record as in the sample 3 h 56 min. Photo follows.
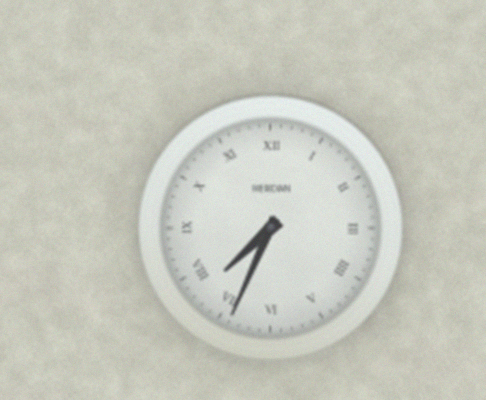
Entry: 7 h 34 min
